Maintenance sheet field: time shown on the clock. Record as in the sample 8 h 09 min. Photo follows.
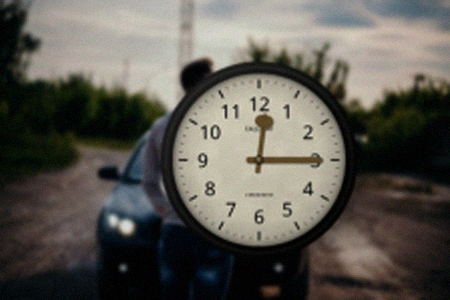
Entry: 12 h 15 min
